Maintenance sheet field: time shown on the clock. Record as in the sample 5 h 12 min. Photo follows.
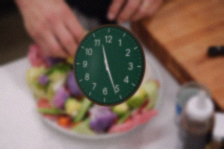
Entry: 11 h 26 min
